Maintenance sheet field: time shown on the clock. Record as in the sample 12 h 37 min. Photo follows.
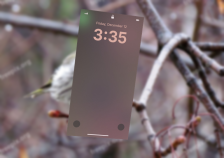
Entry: 3 h 35 min
